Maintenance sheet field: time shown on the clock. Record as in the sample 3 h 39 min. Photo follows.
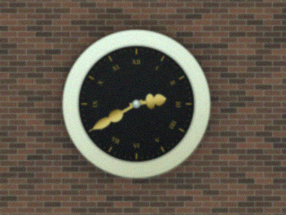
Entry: 2 h 40 min
